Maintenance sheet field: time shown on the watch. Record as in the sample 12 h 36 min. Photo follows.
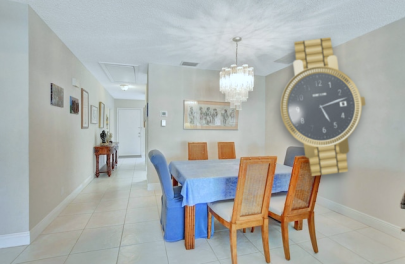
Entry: 5 h 13 min
